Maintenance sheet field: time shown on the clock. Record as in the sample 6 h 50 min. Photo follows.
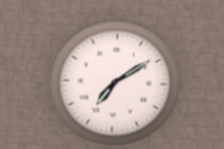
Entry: 7 h 09 min
